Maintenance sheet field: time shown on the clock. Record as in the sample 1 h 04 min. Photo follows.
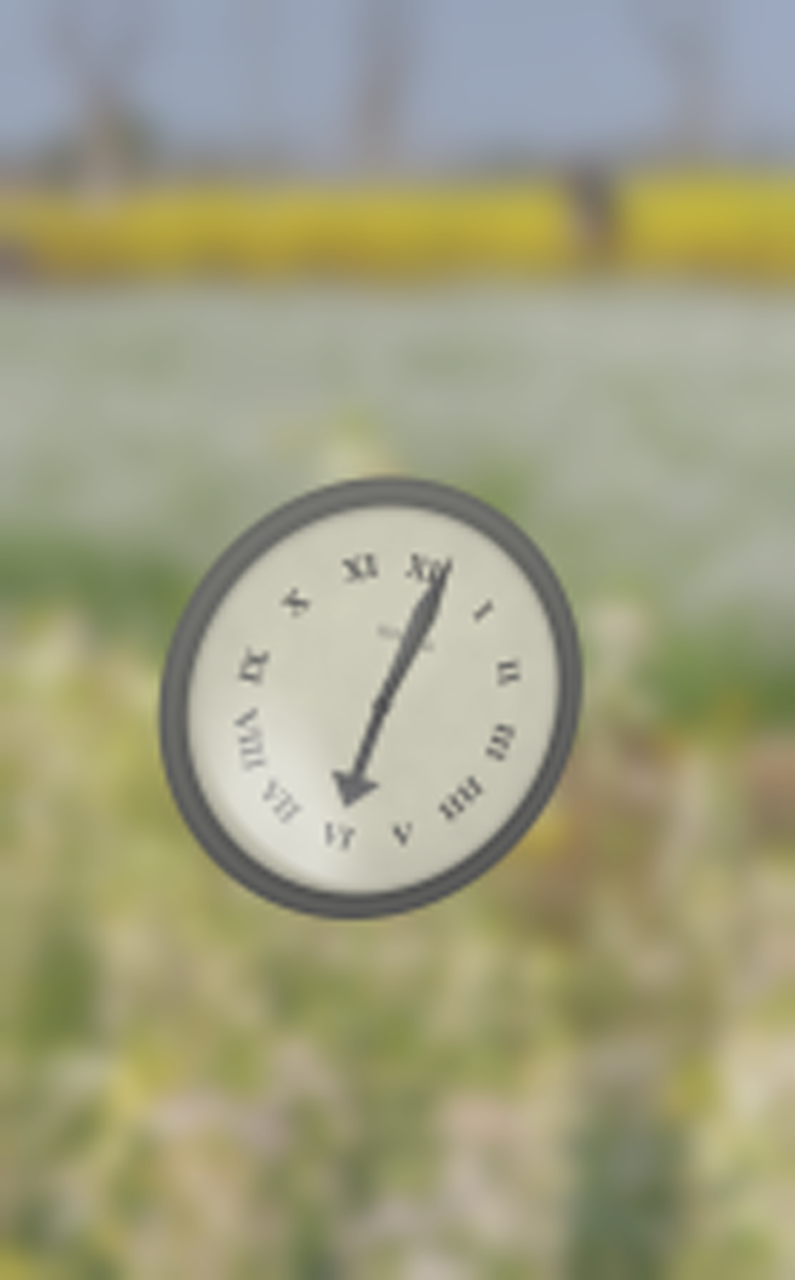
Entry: 6 h 01 min
